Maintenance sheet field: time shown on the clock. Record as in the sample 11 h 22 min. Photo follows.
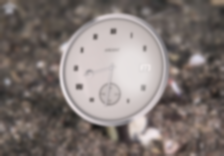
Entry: 8 h 31 min
